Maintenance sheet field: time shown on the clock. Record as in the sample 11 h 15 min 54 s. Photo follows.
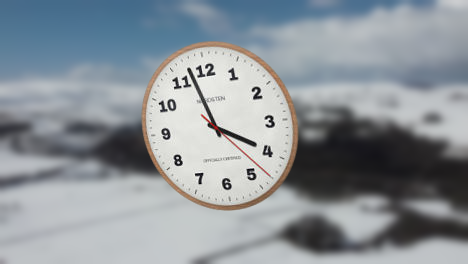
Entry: 3 h 57 min 23 s
